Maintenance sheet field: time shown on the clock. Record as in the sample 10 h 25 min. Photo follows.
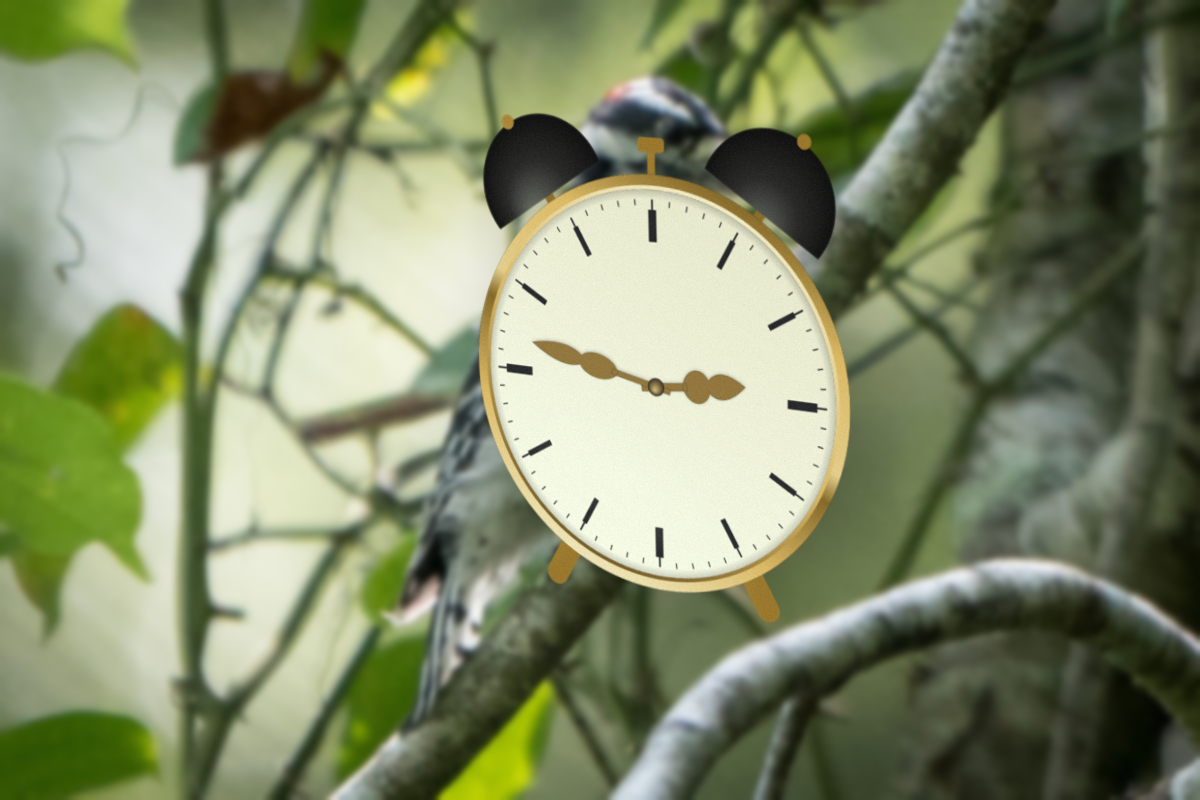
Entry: 2 h 47 min
